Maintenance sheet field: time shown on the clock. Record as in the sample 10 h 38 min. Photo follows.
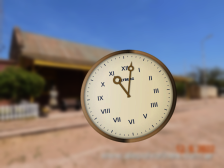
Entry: 11 h 02 min
